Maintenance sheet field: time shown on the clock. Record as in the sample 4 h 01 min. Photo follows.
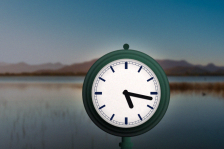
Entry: 5 h 17 min
